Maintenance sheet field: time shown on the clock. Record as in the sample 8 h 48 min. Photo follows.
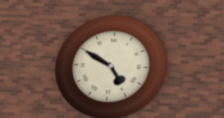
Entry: 4 h 50 min
